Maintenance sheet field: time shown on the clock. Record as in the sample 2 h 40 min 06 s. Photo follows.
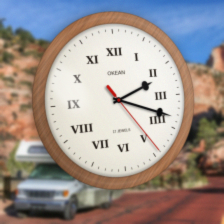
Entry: 2 h 18 min 24 s
